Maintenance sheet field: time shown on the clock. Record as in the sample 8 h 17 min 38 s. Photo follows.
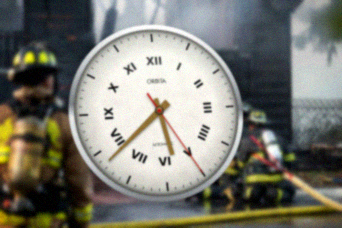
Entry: 5 h 38 min 25 s
